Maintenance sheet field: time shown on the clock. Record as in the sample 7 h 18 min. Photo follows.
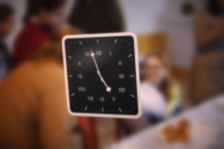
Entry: 4 h 57 min
